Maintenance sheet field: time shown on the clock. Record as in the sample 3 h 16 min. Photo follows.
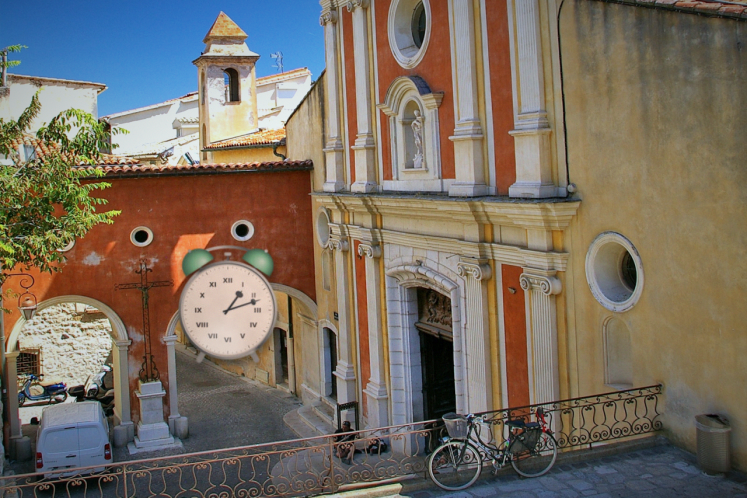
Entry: 1 h 12 min
